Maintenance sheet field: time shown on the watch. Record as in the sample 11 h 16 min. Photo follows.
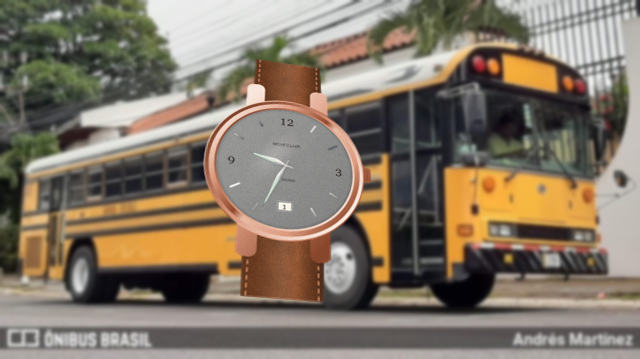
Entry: 9 h 34 min
